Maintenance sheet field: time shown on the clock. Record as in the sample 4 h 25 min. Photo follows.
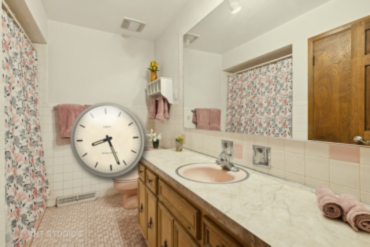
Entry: 8 h 27 min
